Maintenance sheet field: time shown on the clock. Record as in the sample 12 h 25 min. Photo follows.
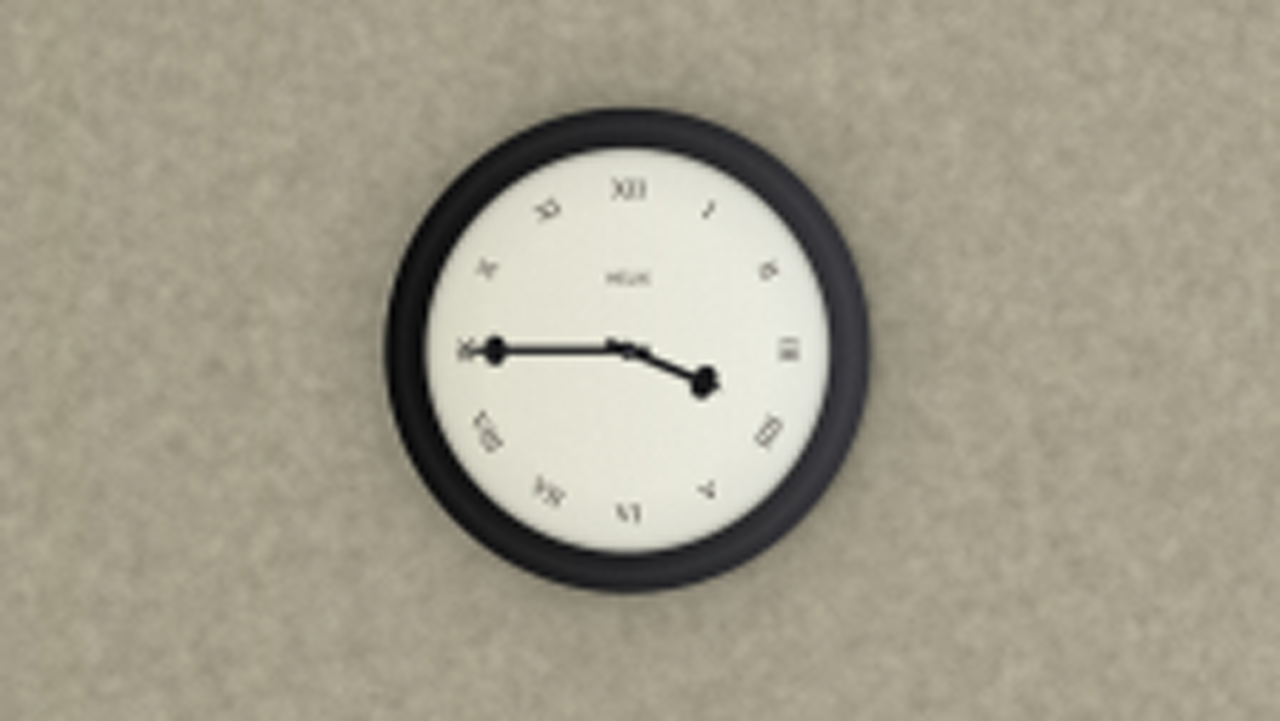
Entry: 3 h 45 min
